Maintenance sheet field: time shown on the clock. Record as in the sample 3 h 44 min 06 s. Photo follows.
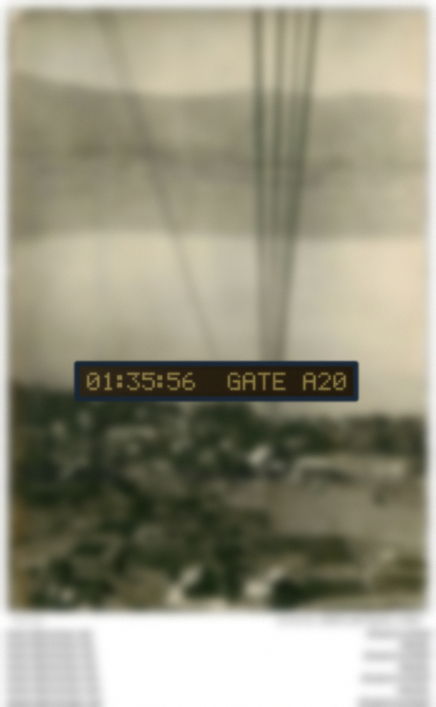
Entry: 1 h 35 min 56 s
